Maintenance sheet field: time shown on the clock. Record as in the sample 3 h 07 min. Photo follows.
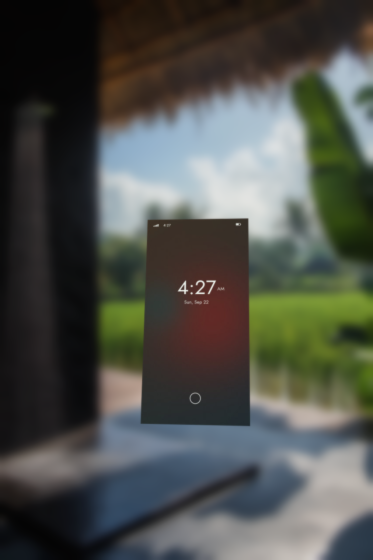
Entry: 4 h 27 min
